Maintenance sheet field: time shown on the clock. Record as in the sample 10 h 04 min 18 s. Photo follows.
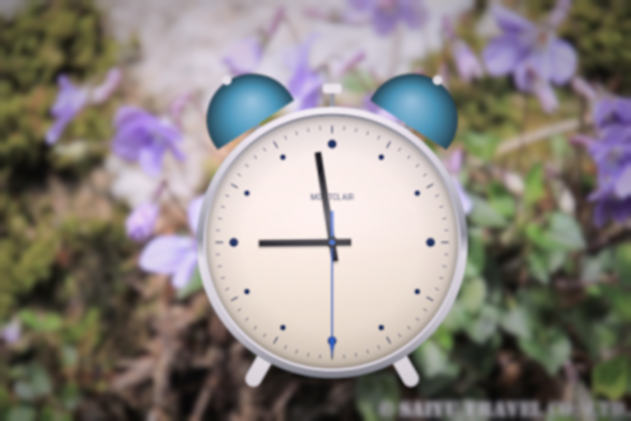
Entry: 8 h 58 min 30 s
